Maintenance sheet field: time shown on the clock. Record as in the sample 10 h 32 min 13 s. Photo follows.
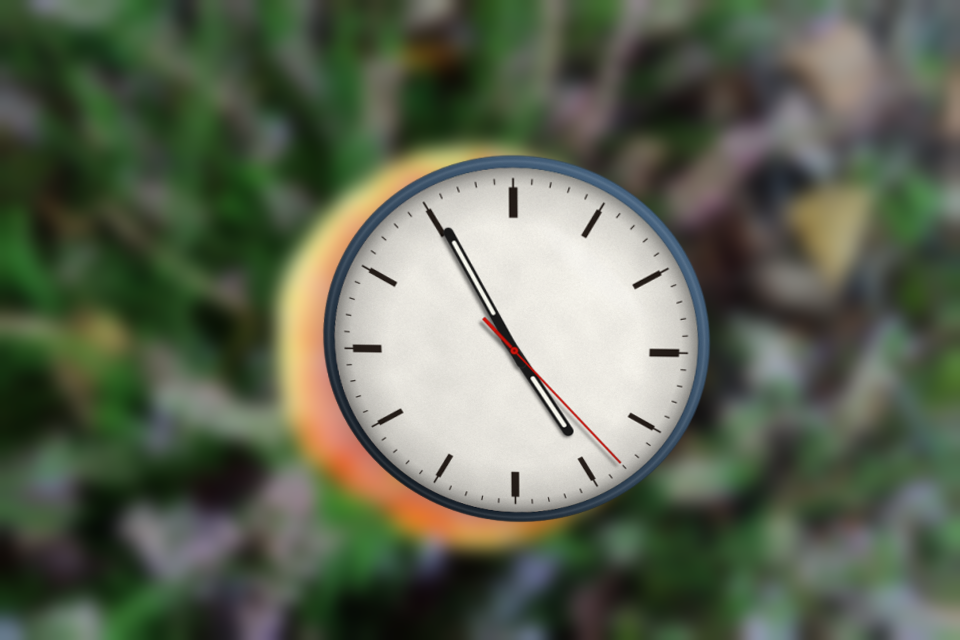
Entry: 4 h 55 min 23 s
